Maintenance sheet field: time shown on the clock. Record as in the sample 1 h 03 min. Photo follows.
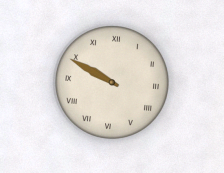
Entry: 9 h 49 min
